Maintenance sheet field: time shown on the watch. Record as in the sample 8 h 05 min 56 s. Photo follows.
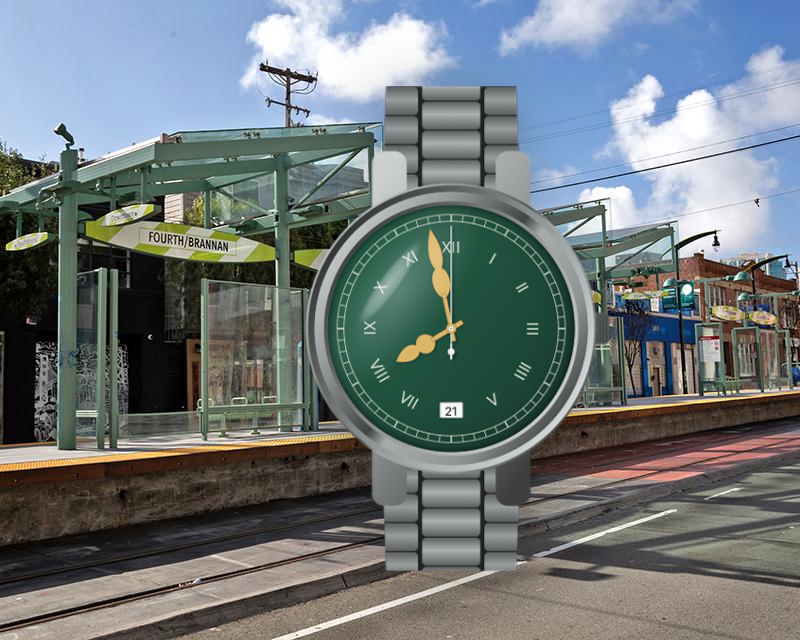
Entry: 7 h 58 min 00 s
